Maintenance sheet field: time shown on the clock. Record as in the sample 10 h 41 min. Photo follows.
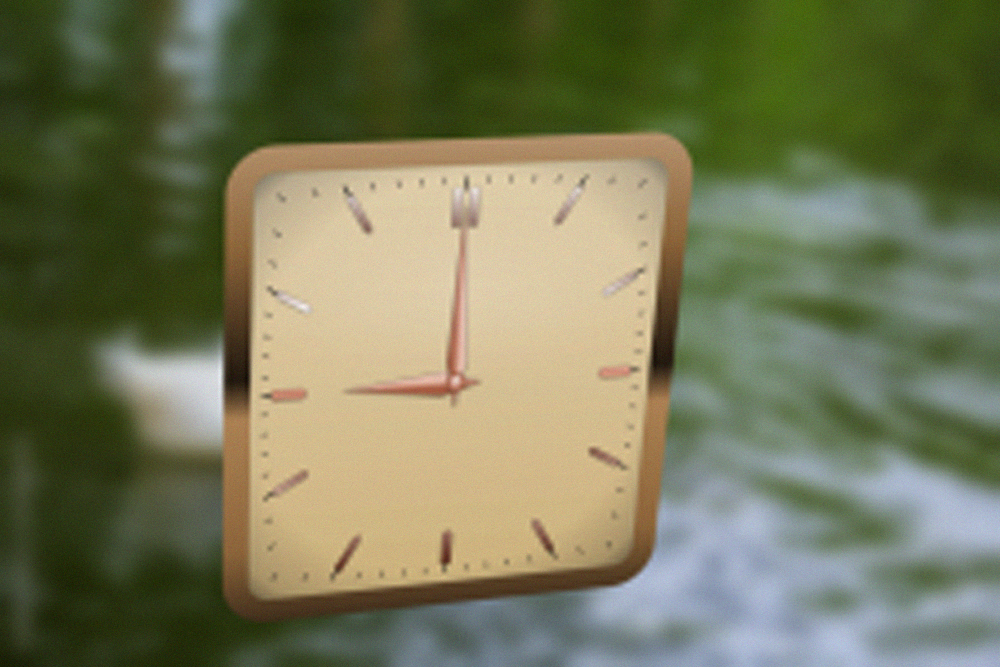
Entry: 9 h 00 min
